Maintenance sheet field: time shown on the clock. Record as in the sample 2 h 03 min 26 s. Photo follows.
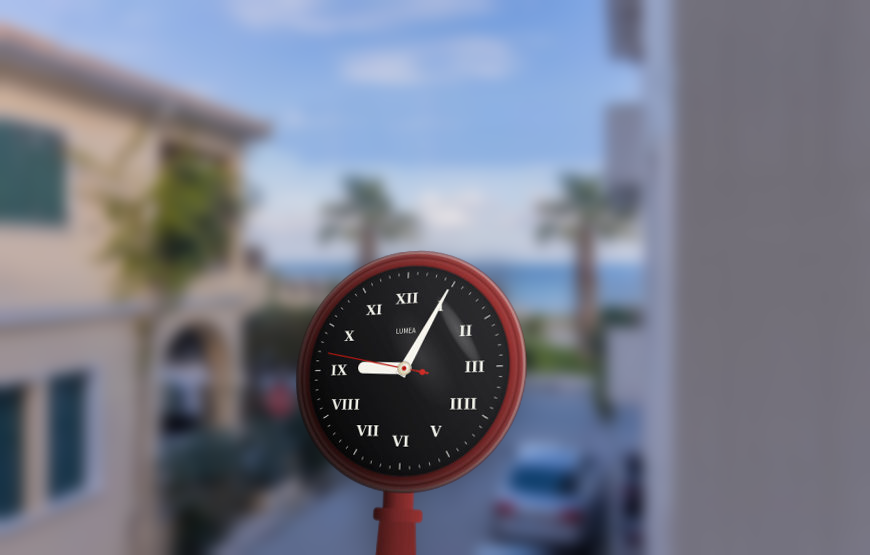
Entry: 9 h 04 min 47 s
